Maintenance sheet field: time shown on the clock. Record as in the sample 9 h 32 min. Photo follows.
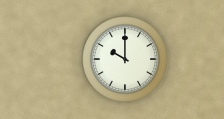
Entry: 10 h 00 min
